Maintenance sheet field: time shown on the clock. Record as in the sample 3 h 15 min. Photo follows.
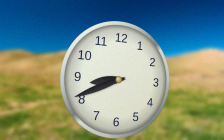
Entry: 8 h 41 min
